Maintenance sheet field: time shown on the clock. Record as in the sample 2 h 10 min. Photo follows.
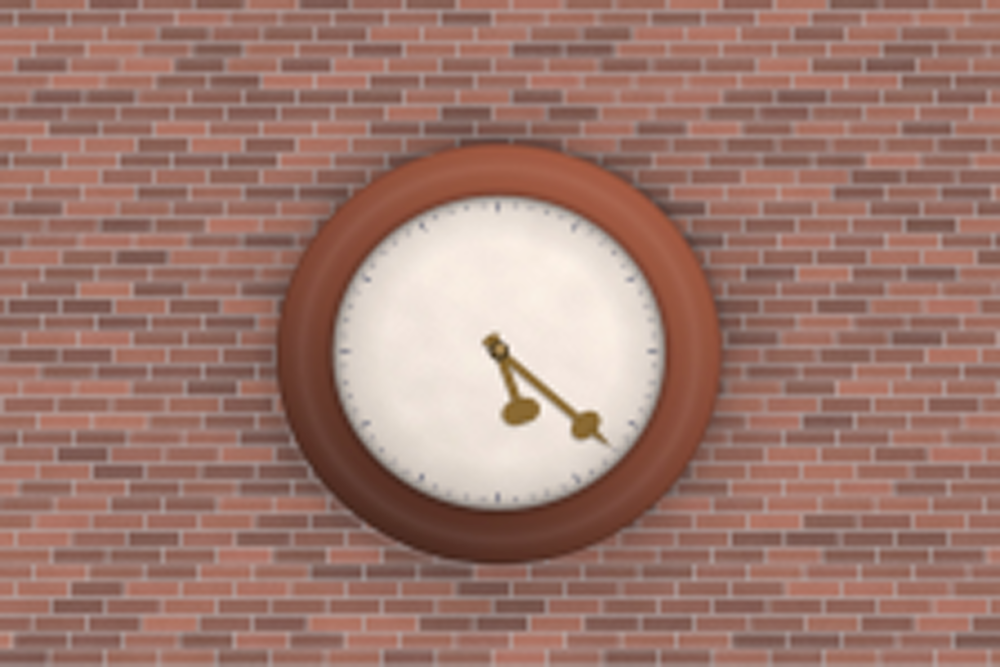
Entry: 5 h 22 min
